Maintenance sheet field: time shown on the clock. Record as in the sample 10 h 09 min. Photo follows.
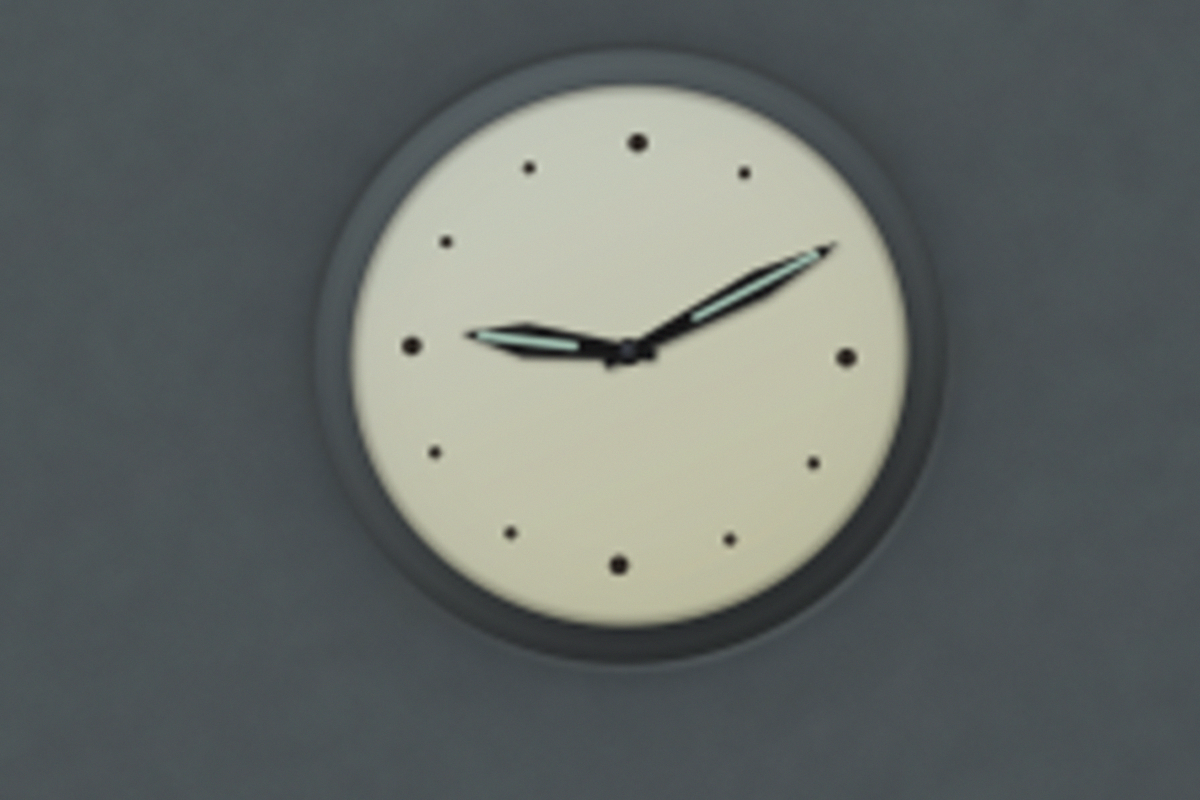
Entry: 9 h 10 min
